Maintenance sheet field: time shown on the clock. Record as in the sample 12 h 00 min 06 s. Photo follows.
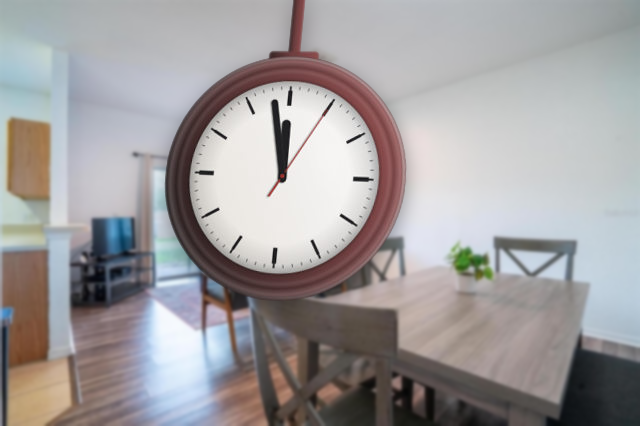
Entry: 11 h 58 min 05 s
